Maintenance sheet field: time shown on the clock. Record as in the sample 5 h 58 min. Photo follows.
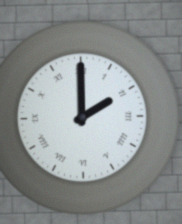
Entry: 2 h 00 min
